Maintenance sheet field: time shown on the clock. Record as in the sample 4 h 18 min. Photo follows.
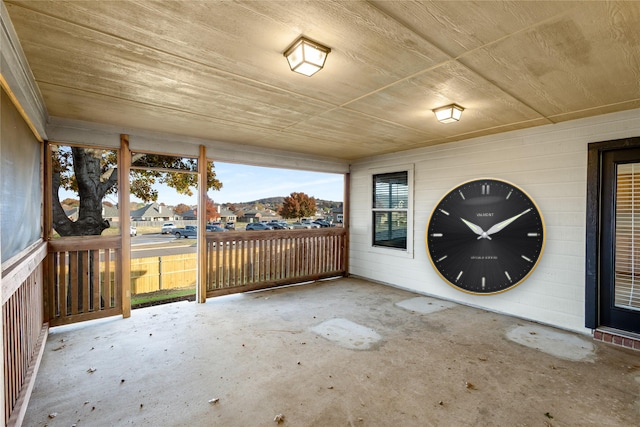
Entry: 10 h 10 min
